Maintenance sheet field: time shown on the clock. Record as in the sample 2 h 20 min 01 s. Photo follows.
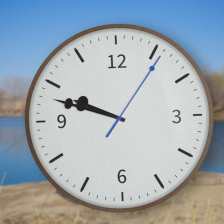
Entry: 9 h 48 min 06 s
